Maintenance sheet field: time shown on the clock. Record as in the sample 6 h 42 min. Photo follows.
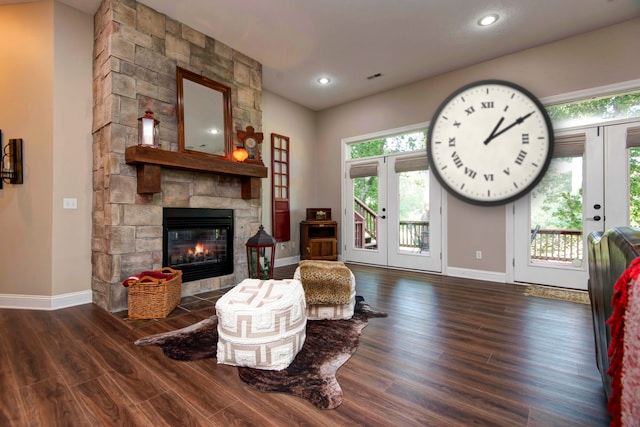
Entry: 1 h 10 min
